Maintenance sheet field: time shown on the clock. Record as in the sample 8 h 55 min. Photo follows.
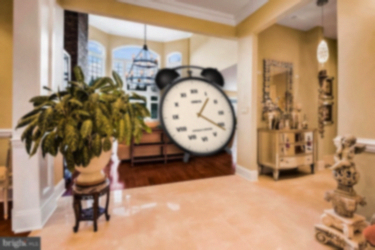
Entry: 1 h 21 min
